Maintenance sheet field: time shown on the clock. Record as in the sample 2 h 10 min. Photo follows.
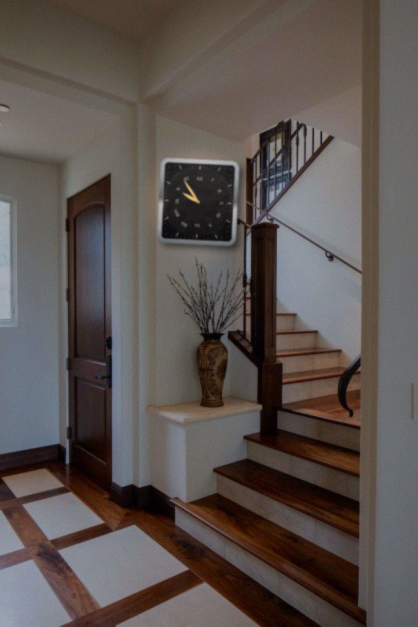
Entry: 9 h 54 min
